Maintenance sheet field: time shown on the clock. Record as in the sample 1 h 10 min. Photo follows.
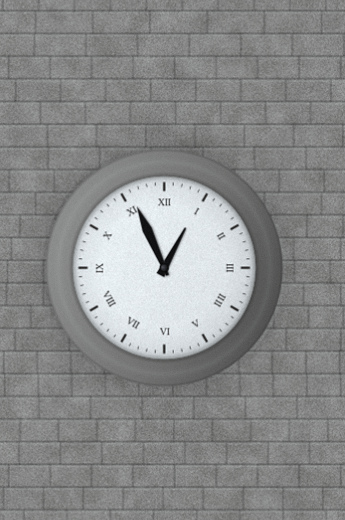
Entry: 12 h 56 min
